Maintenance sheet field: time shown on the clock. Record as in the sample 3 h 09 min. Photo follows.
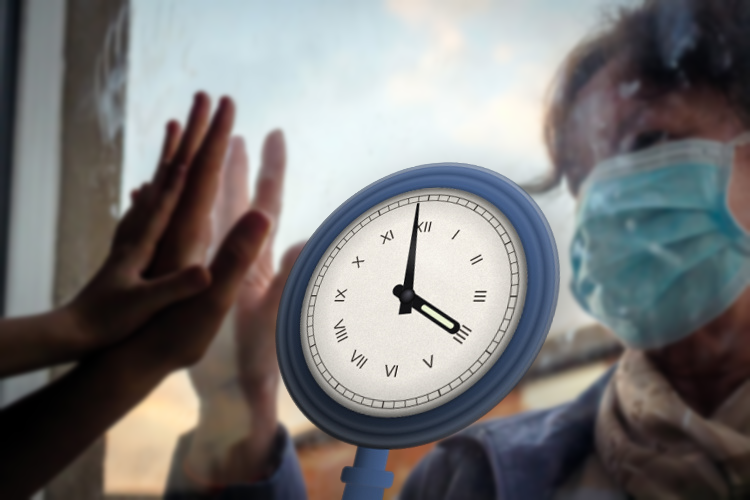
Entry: 3 h 59 min
